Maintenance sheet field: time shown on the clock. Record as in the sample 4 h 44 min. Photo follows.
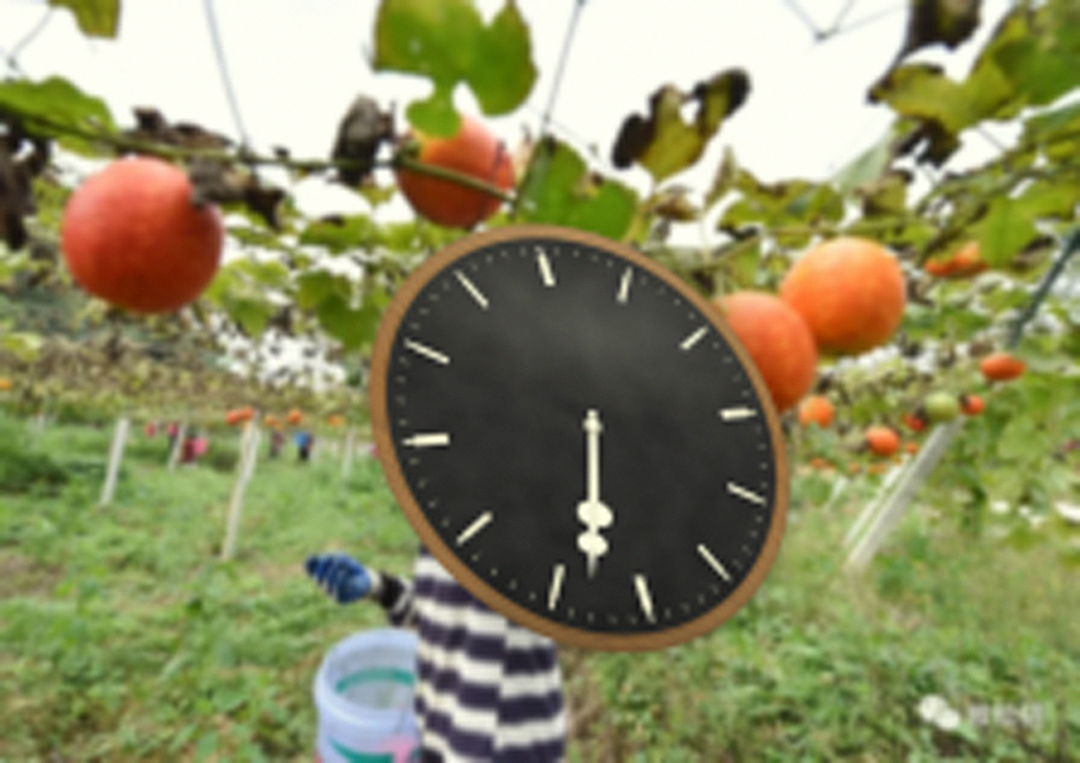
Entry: 6 h 33 min
